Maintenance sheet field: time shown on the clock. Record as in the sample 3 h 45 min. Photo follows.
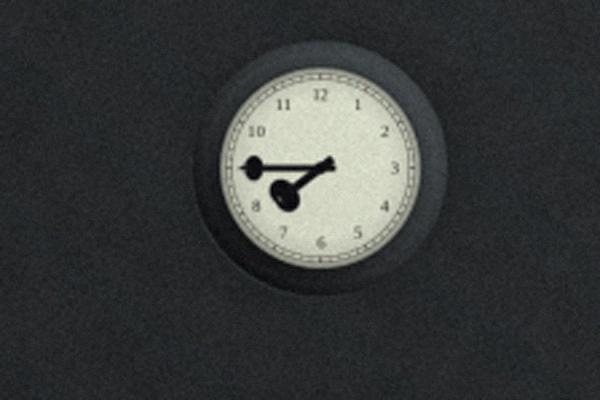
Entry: 7 h 45 min
